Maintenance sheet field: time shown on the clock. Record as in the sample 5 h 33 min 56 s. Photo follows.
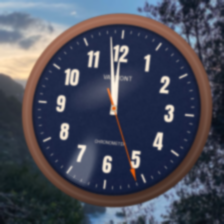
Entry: 11 h 58 min 26 s
